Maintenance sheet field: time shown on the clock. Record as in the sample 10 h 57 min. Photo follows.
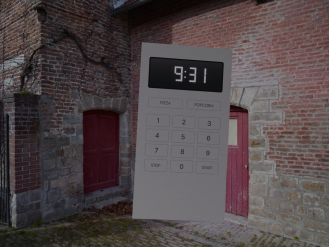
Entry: 9 h 31 min
